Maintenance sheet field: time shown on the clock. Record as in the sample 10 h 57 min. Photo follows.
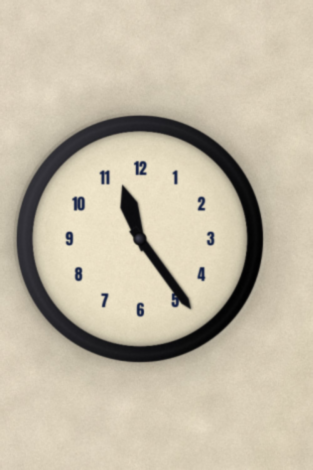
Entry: 11 h 24 min
